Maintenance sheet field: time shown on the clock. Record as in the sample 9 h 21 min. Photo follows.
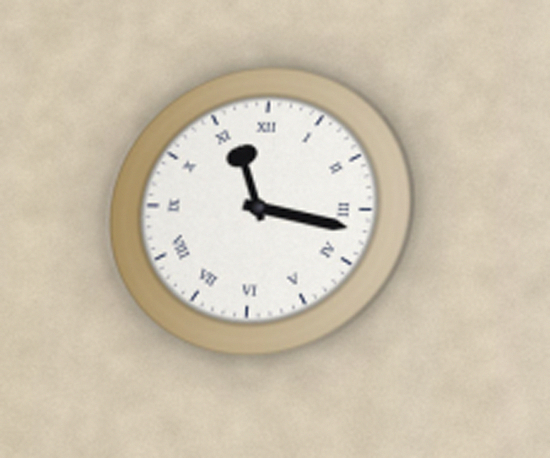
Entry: 11 h 17 min
